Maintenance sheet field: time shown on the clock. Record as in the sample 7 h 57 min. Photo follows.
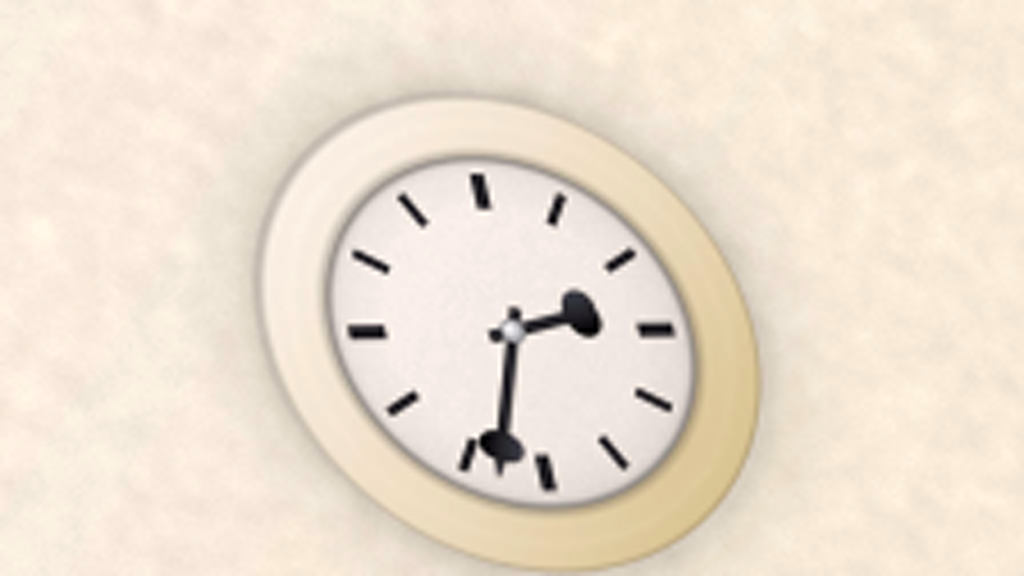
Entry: 2 h 33 min
